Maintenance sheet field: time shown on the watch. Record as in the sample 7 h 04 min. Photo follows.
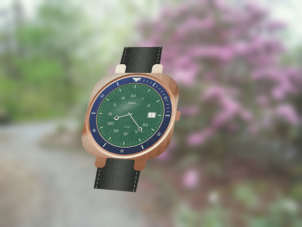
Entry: 8 h 23 min
